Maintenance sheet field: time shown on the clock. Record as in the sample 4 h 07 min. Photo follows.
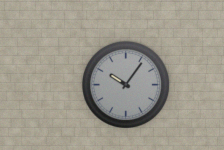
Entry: 10 h 06 min
